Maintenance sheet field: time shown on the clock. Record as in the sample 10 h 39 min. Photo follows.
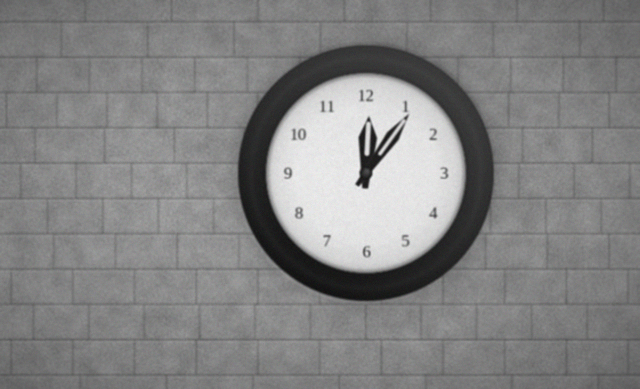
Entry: 12 h 06 min
